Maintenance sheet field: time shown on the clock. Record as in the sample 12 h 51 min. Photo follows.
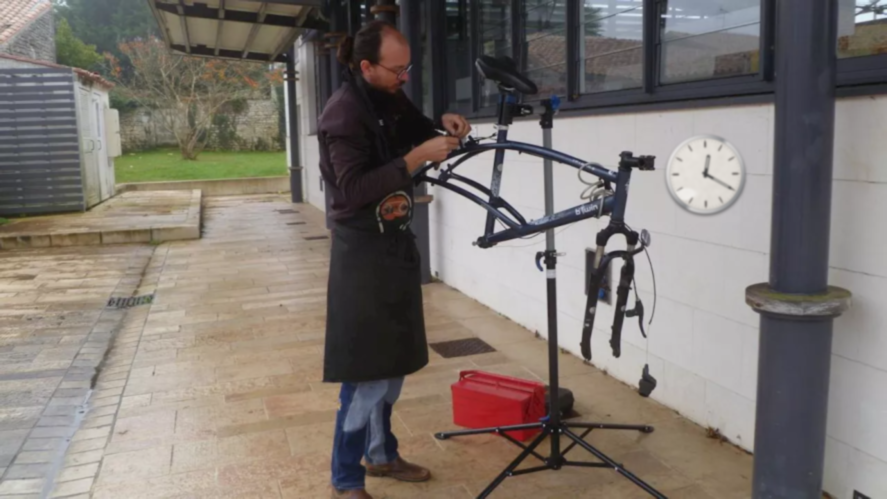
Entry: 12 h 20 min
